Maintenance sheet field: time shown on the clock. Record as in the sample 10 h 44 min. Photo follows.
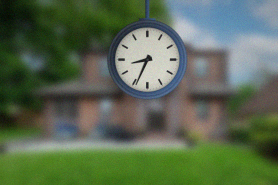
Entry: 8 h 34 min
